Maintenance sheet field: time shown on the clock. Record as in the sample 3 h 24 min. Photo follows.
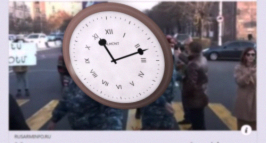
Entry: 11 h 12 min
